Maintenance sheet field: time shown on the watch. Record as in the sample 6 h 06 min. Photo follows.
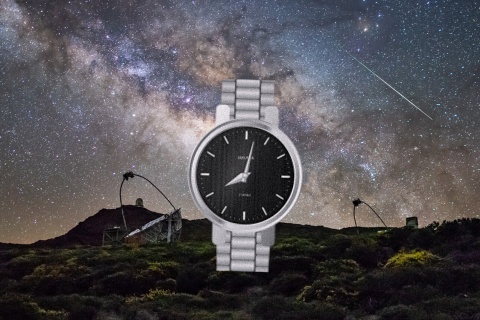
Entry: 8 h 02 min
